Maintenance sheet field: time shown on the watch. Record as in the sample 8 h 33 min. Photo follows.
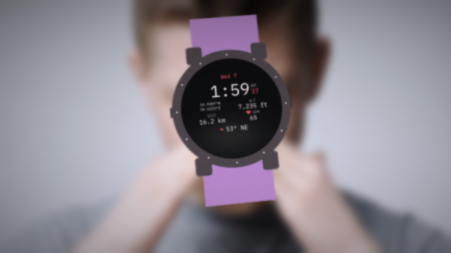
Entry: 1 h 59 min
